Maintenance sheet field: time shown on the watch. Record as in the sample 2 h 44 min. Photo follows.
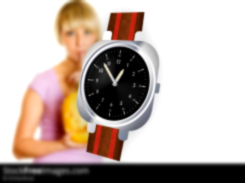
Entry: 12 h 53 min
